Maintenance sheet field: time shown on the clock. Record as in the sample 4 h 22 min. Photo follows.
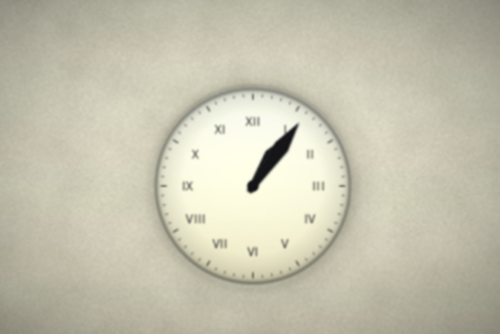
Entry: 1 h 06 min
